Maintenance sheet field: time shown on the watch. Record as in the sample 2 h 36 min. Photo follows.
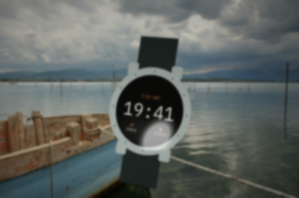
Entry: 19 h 41 min
